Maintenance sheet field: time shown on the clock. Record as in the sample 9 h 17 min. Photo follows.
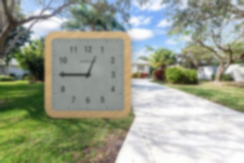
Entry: 12 h 45 min
